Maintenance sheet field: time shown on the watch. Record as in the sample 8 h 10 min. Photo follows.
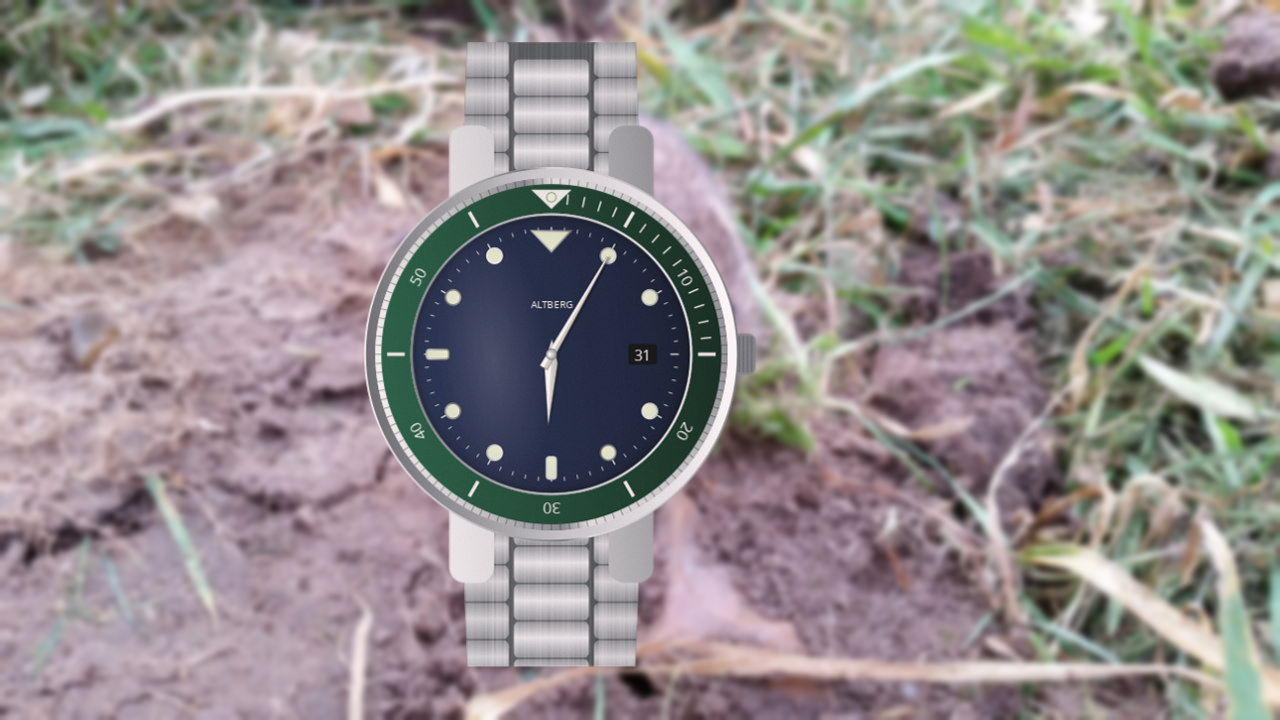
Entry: 6 h 05 min
